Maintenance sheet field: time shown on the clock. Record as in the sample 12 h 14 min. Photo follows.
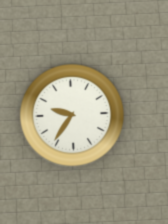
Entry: 9 h 36 min
